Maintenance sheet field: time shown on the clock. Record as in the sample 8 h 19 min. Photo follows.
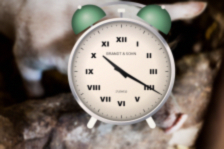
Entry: 10 h 20 min
